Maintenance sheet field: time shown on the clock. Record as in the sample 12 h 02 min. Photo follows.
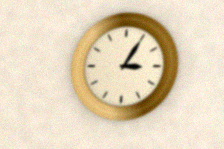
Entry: 3 h 05 min
